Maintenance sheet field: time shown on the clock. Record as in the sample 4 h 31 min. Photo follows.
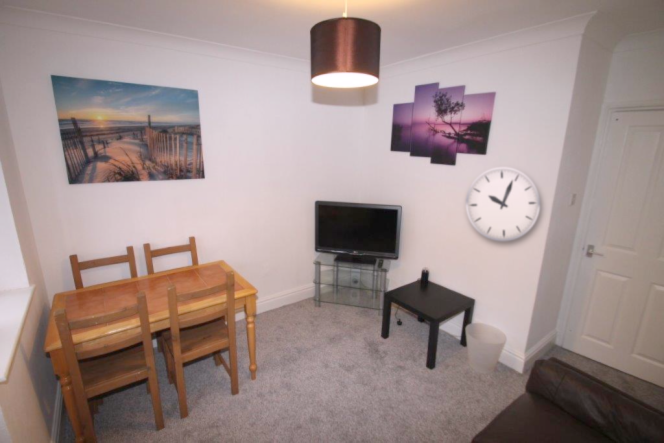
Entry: 10 h 04 min
